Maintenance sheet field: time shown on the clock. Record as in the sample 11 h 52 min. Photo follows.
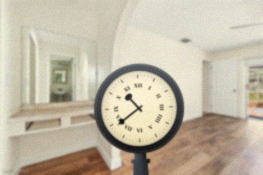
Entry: 10 h 39 min
